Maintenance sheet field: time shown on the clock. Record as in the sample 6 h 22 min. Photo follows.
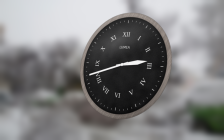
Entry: 2 h 42 min
